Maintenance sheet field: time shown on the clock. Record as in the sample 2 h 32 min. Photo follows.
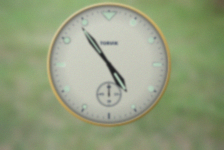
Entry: 4 h 54 min
